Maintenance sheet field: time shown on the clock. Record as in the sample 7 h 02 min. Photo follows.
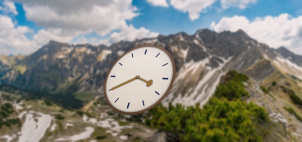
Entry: 3 h 40 min
